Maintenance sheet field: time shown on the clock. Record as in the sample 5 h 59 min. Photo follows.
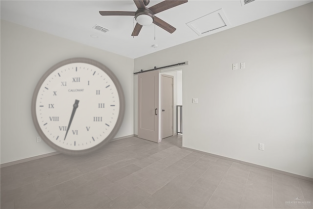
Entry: 6 h 33 min
